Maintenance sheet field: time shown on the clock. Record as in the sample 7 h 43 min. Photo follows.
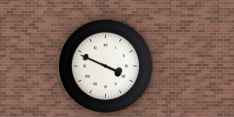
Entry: 3 h 49 min
